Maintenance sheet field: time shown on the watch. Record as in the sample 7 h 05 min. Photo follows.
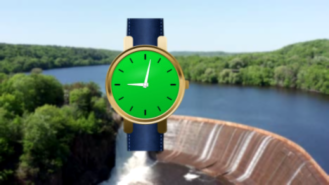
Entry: 9 h 02 min
